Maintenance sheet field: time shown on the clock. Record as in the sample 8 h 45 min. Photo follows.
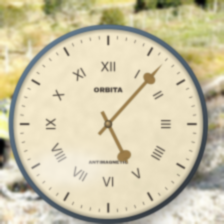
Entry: 5 h 07 min
